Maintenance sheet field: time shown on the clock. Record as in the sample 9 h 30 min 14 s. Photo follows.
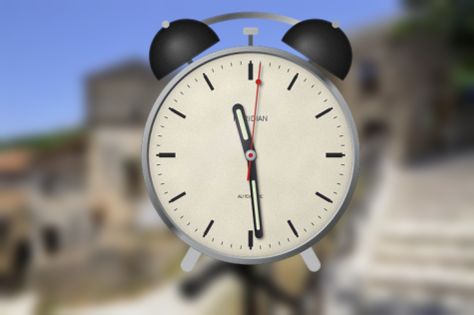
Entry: 11 h 29 min 01 s
